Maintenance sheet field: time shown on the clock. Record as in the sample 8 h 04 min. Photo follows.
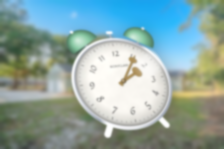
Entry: 2 h 06 min
